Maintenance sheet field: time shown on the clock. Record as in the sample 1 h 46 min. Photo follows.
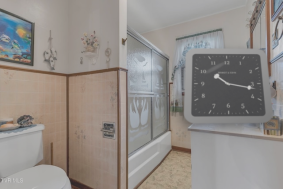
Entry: 10 h 17 min
